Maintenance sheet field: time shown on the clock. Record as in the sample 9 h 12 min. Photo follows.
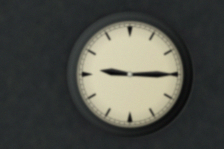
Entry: 9 h 15 min
